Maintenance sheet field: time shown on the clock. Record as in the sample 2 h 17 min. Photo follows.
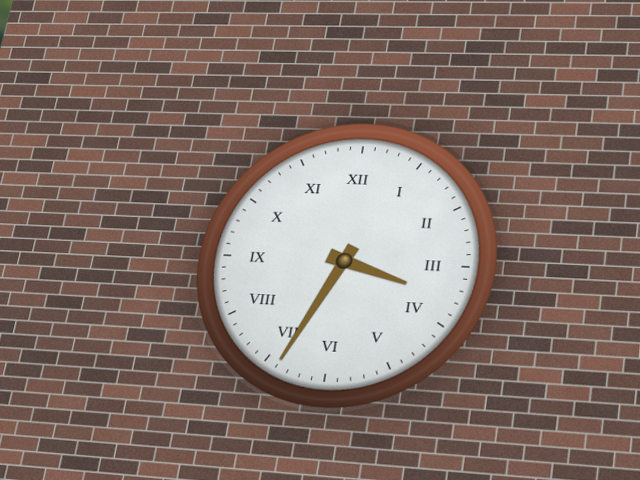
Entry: 3 h 34 min
